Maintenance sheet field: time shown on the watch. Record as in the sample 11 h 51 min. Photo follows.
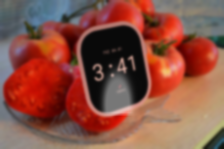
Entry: 3 h 41 min
